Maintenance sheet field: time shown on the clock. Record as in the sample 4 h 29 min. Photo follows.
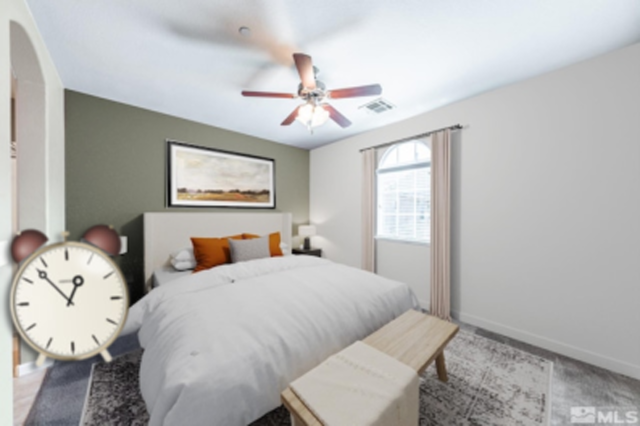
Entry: 12 h 53 min
